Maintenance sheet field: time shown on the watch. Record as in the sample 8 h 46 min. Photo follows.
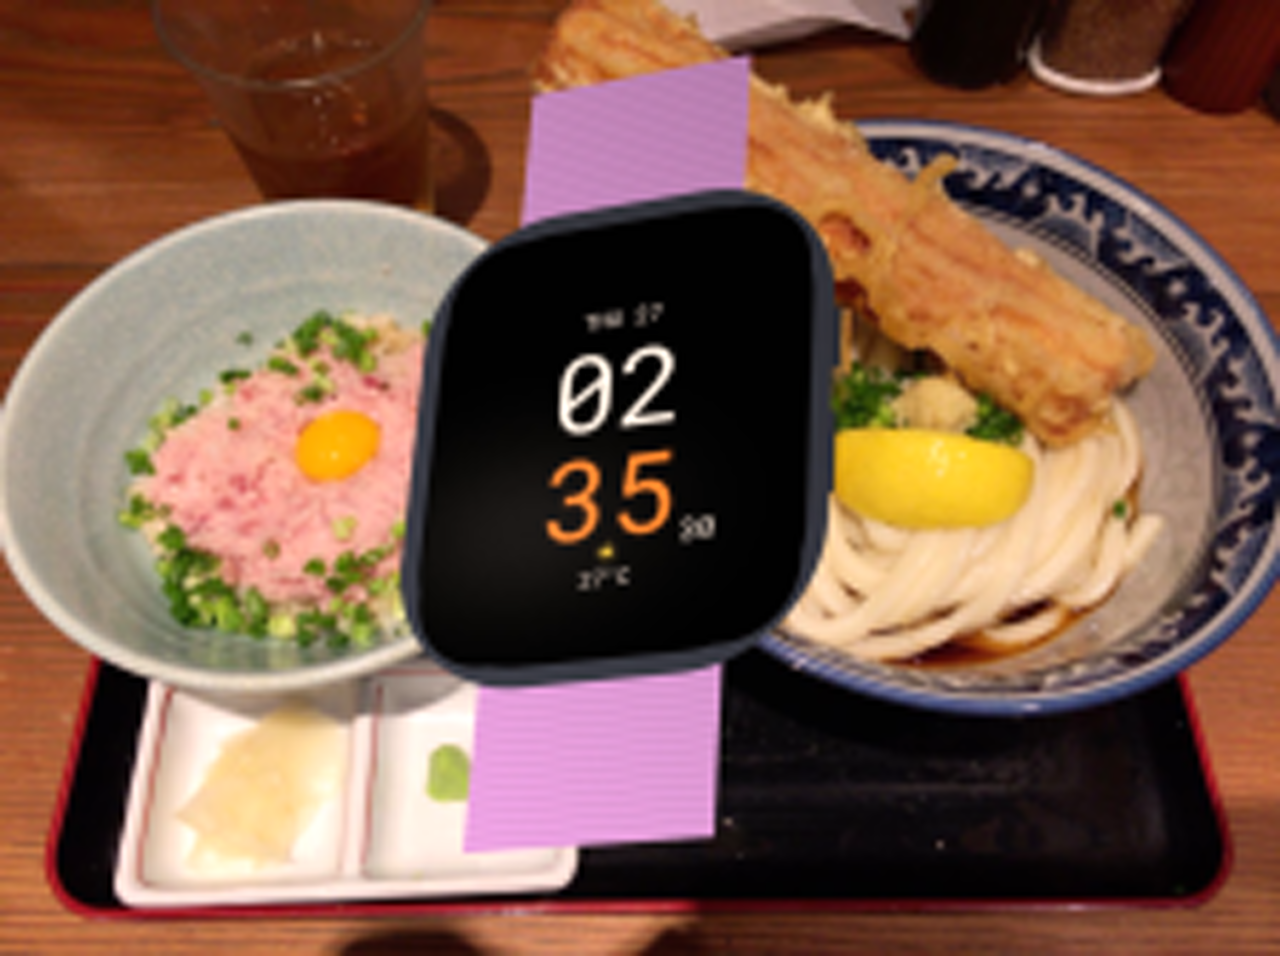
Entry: 2 h 35 min
